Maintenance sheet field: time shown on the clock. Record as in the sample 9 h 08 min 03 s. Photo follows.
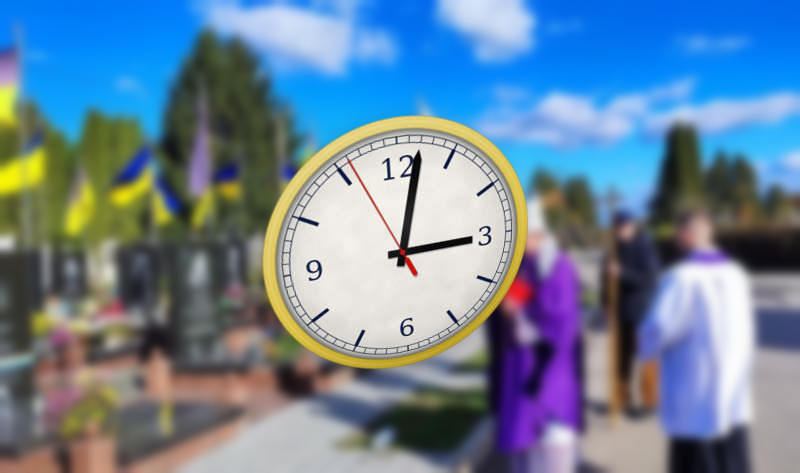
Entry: 3 h 01 min 56 s
